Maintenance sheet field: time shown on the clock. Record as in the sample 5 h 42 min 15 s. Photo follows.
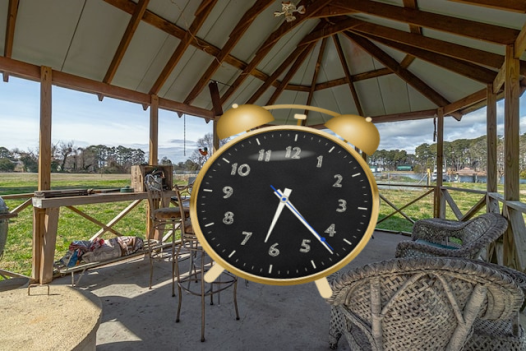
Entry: 6 h 22 min 22 s
